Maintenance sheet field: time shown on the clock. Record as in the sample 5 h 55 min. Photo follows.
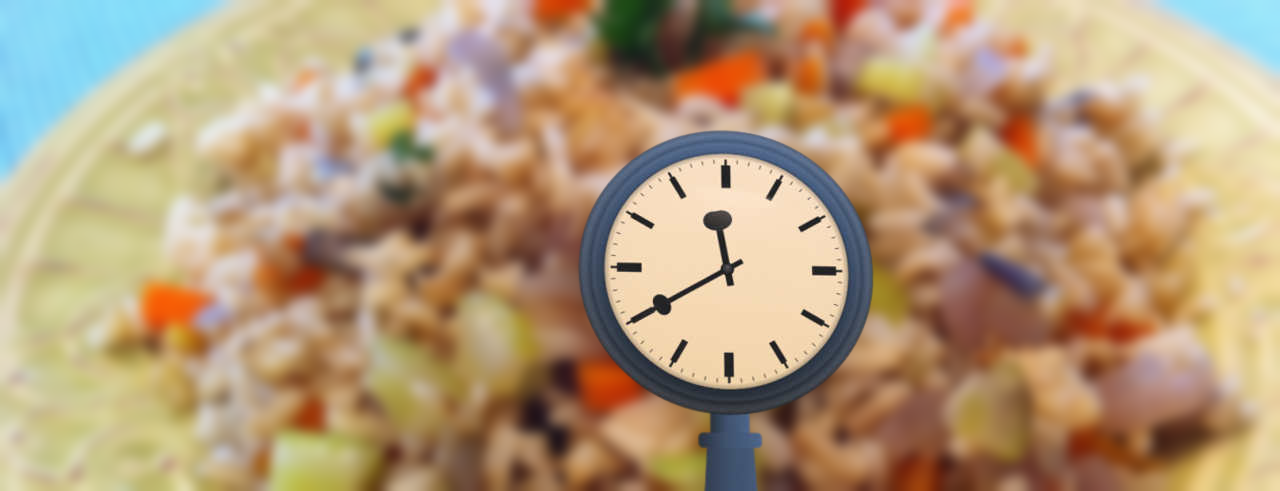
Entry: 11 h 40 min
